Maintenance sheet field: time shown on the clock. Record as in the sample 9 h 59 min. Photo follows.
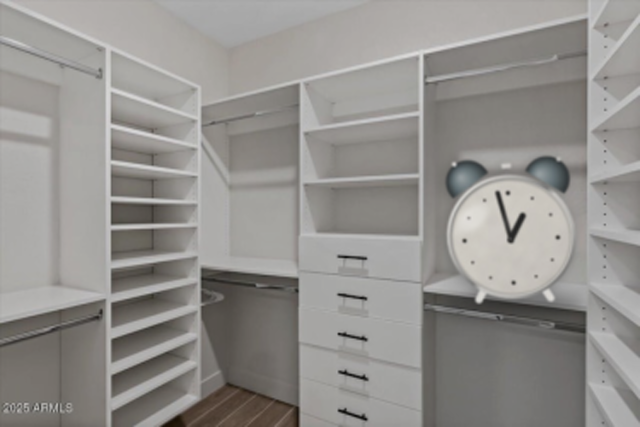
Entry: 12 h 58 min
